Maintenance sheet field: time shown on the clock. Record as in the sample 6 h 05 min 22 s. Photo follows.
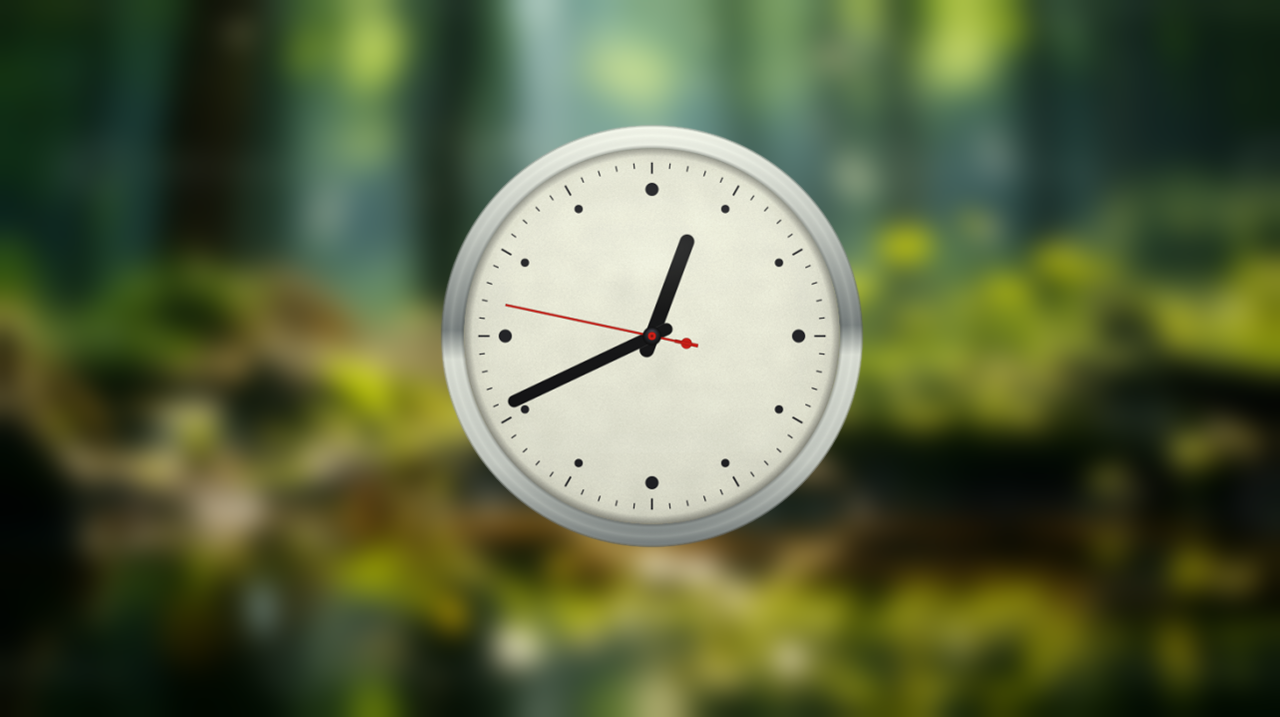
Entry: 12 h 40 min 47 s
